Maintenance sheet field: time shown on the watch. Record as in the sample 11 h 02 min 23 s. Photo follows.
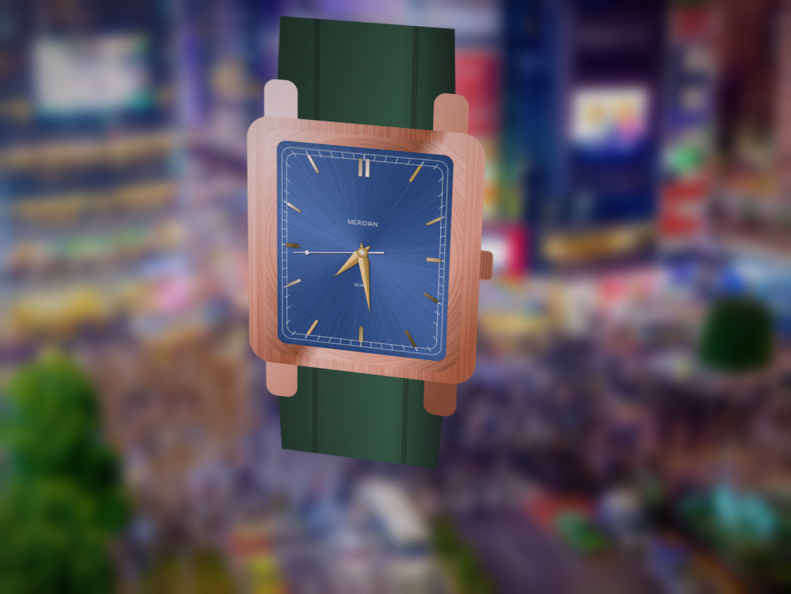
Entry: 7 h 28 min 44 s
